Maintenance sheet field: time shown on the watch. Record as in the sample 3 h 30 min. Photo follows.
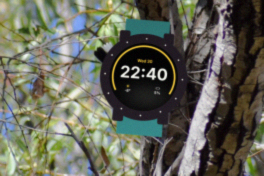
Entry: 22 h 40 min
